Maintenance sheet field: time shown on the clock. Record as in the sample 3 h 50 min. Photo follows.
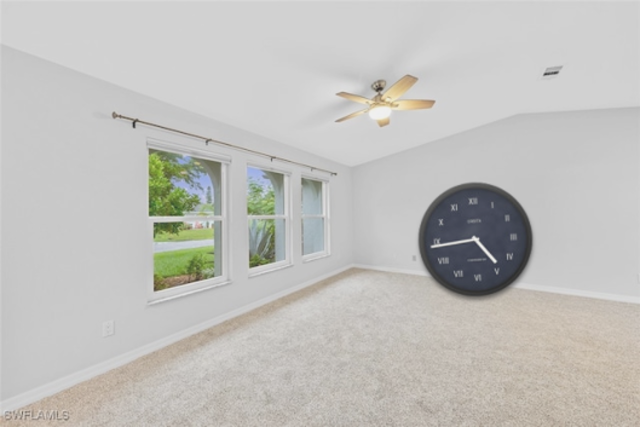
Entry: 4 h 44 min
